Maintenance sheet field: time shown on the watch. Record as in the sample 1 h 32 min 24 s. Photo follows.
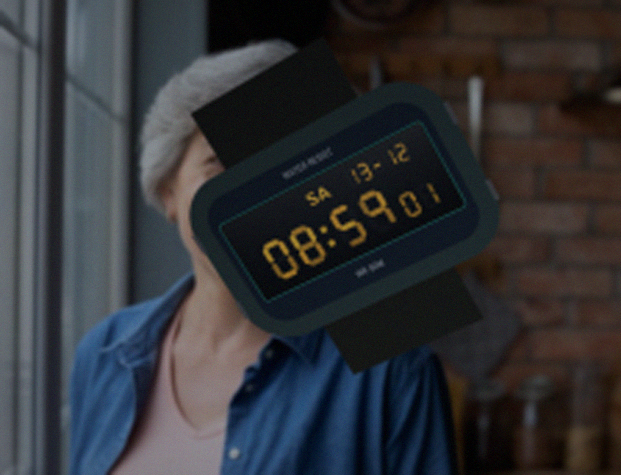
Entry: 8 h 59 min 01 s
